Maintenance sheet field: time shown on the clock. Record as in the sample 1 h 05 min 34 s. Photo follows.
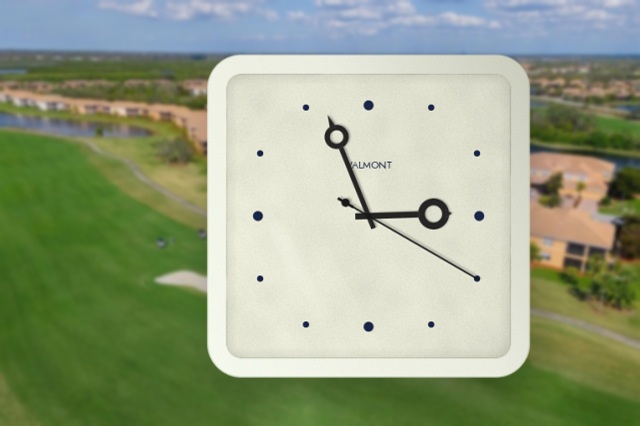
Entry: 2 h 56 min 20 s
